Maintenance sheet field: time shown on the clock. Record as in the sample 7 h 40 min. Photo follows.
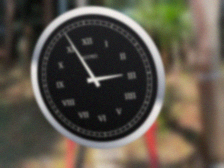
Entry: 2 h 56 min
